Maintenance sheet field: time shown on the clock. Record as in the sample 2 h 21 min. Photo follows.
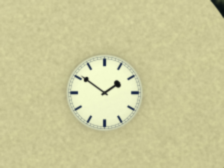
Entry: 1 h 51 min
